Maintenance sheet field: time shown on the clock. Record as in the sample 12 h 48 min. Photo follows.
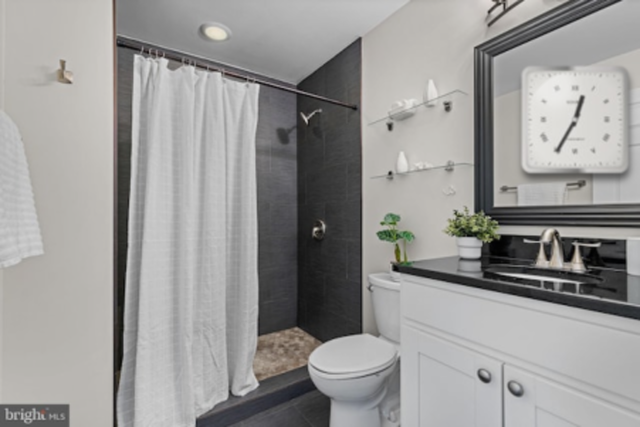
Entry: 12 h 35 min
